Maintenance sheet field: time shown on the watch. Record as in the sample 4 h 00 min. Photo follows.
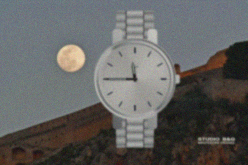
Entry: 11 h 45 min
